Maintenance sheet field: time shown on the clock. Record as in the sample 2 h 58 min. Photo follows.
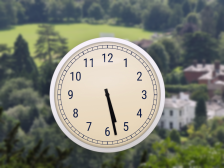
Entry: 5 h 28 min
